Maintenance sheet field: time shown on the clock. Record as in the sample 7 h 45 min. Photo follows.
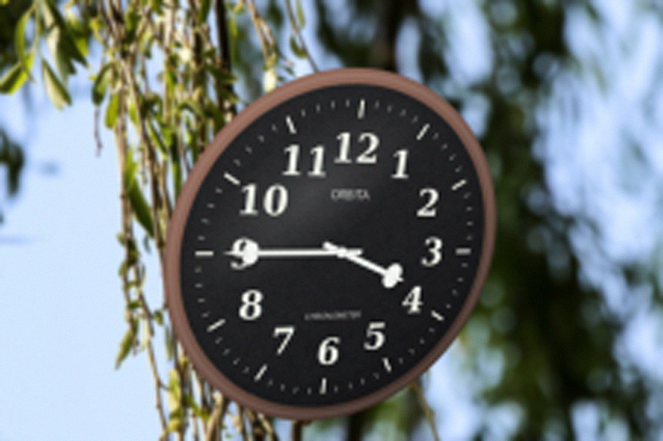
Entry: 3 h 45 min
